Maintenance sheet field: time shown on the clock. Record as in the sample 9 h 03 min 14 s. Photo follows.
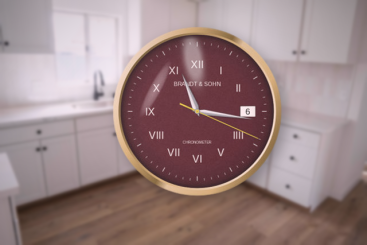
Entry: 11 h 16 min 19 s
